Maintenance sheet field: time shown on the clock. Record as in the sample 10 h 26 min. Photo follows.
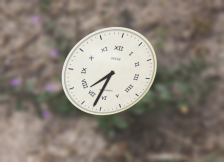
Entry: 7 h 32 min
